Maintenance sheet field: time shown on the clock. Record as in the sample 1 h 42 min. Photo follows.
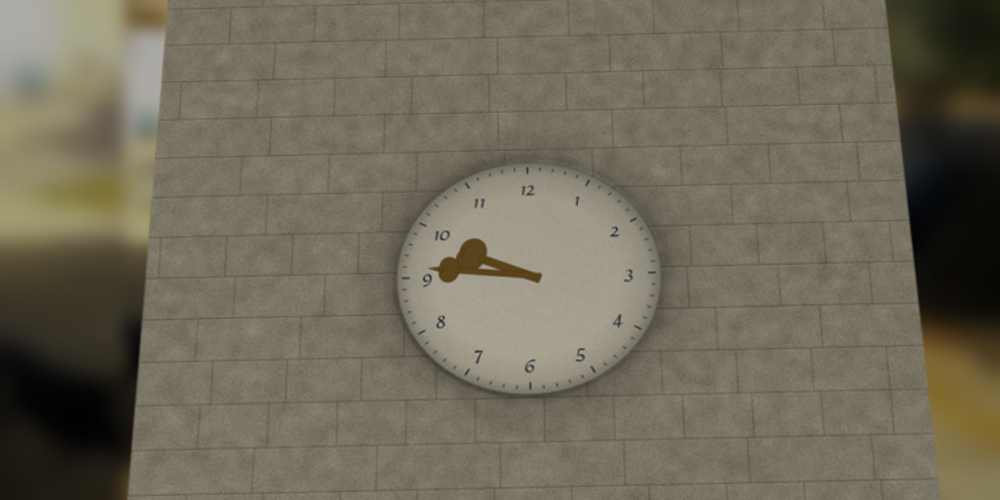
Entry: 9 h 46 min
